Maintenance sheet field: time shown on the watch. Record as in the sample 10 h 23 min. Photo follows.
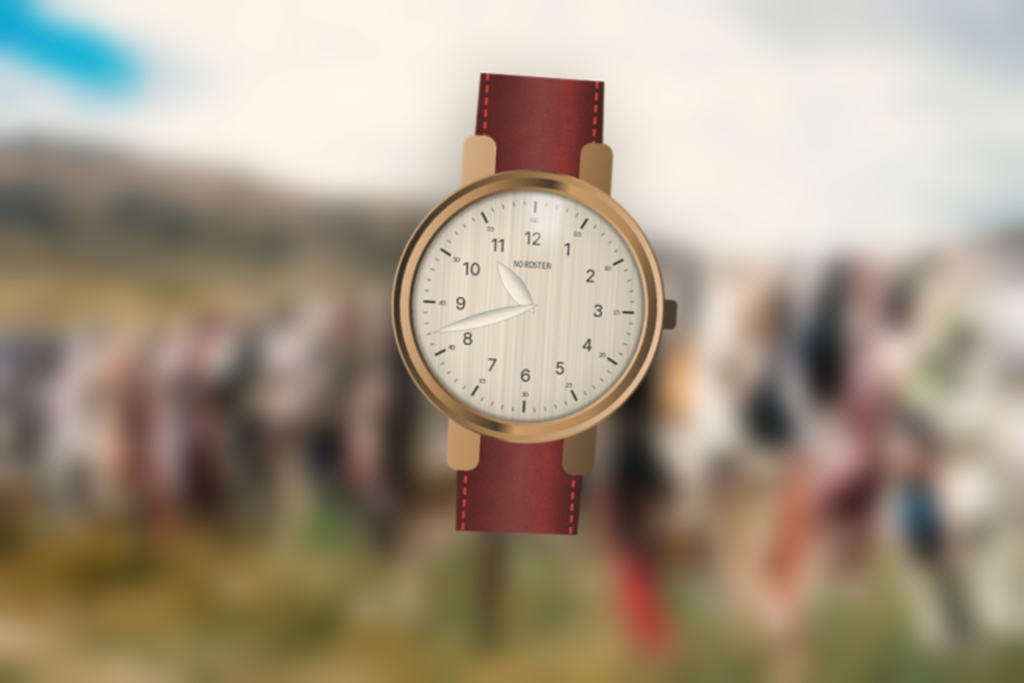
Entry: 10 h 42 min
